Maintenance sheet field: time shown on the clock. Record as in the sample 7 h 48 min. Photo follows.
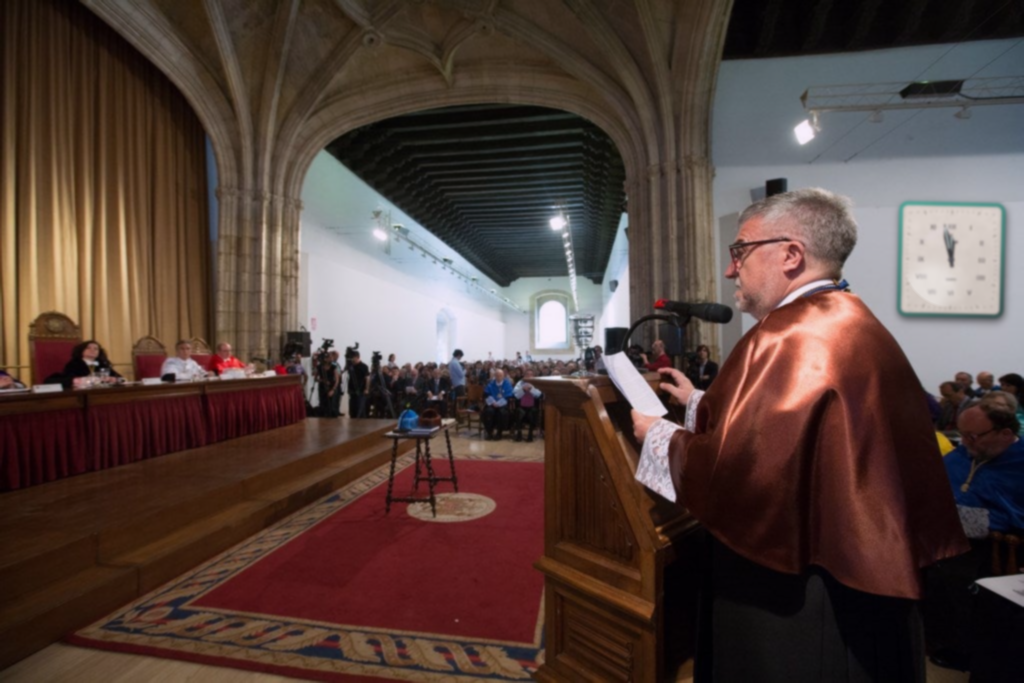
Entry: 11 h 58 min
